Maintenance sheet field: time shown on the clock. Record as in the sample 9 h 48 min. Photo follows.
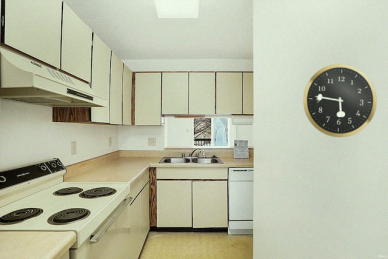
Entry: 5 h 46 min
